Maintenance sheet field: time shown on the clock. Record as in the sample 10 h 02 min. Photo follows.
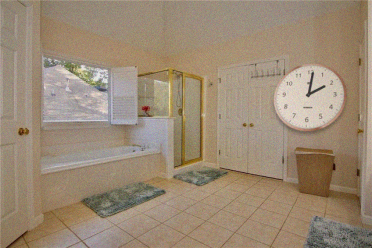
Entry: 2 h 01 min
